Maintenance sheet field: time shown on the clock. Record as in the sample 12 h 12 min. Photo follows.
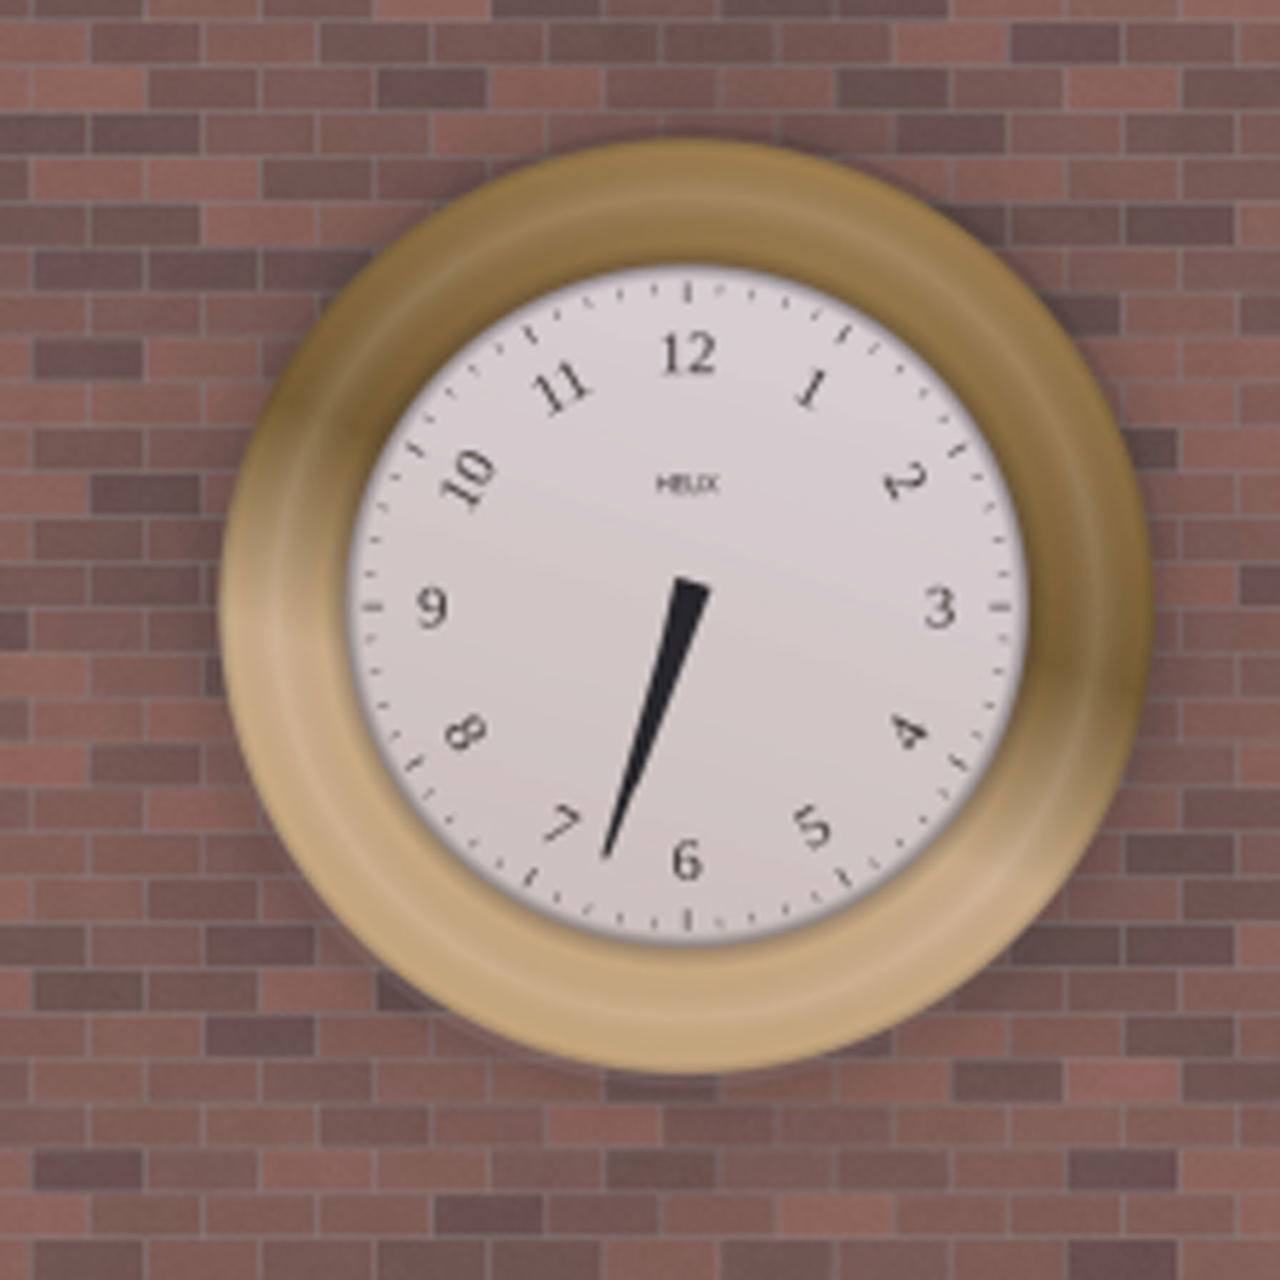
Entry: 6 h 33 min
